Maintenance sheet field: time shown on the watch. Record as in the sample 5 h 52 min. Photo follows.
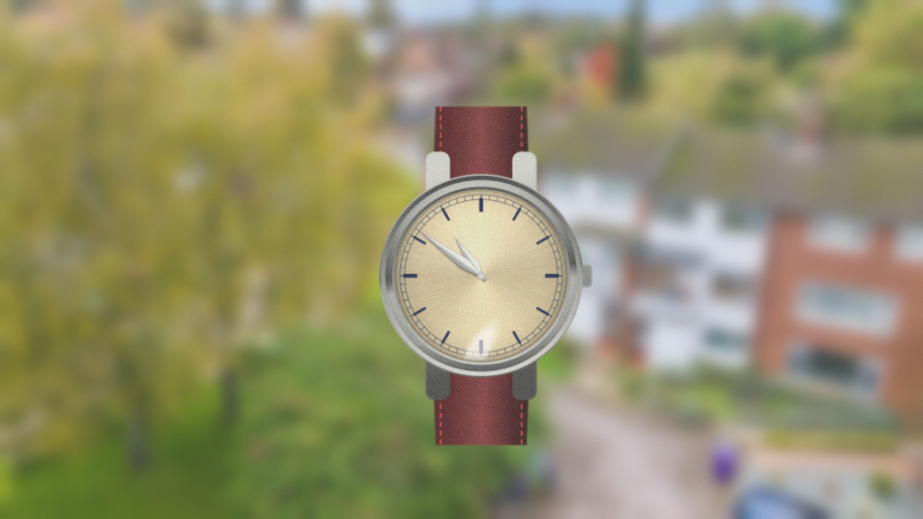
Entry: 10 h 51 min
